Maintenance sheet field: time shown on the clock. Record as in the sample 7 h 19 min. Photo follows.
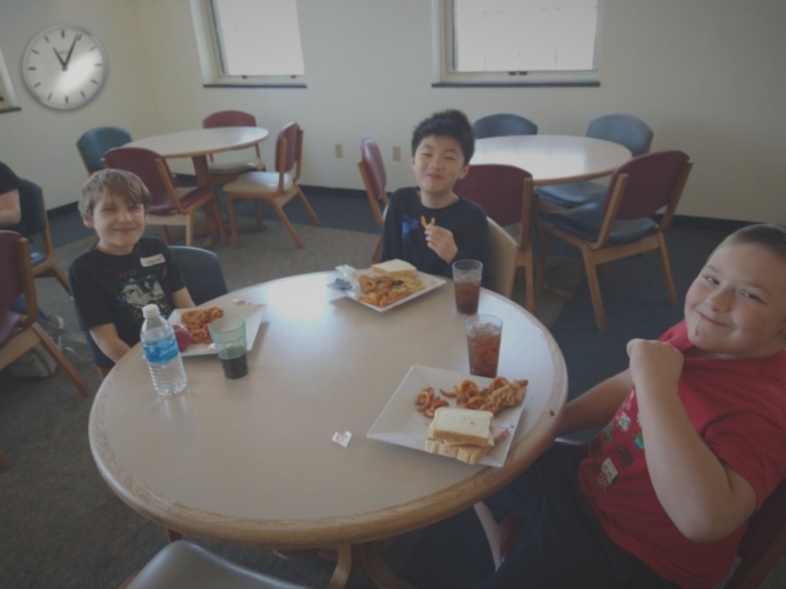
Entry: 11 h 04 min
